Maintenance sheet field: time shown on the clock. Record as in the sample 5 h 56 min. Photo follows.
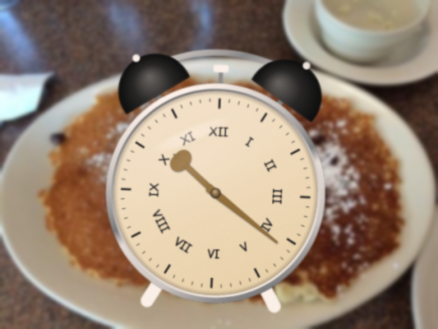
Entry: 10 h 21 min
